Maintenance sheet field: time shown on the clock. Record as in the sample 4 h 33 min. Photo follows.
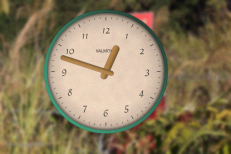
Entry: 12 h 48 min
